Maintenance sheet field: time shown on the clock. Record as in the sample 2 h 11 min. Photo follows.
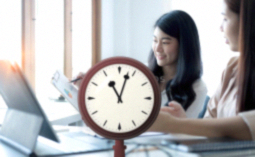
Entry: 11 h 03 min
